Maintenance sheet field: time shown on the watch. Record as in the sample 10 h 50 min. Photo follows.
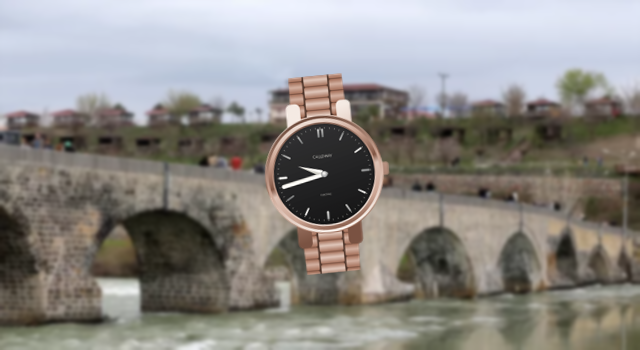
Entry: 9 h 43 min
